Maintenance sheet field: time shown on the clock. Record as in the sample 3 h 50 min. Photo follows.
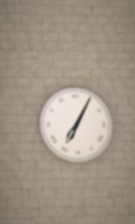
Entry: 7 h 05 min
